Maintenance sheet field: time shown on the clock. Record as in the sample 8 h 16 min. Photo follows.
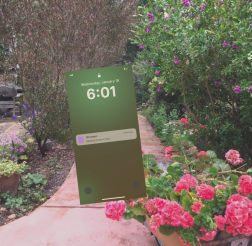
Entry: 6 h 01 min
